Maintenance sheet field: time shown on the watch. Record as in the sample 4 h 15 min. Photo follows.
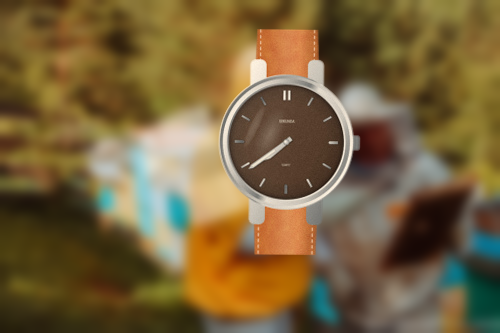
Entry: 7 h 39 min
